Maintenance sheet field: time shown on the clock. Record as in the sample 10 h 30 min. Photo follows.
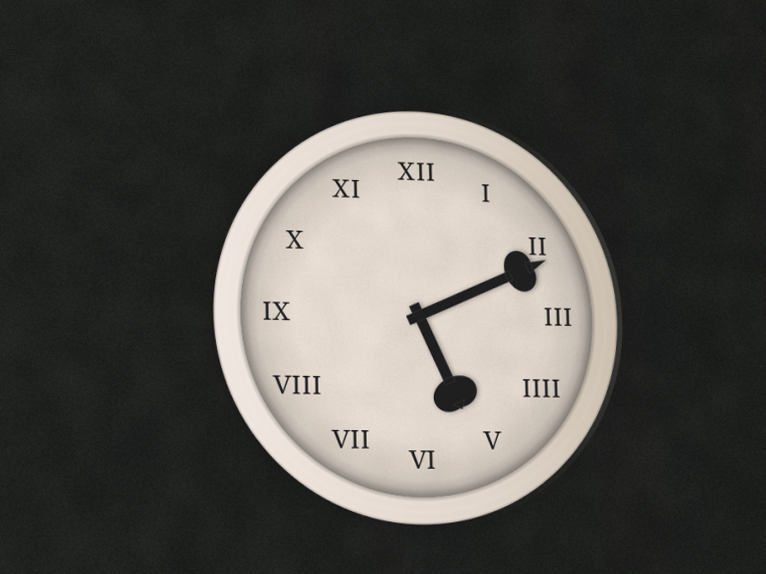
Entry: 5 h 11 min
